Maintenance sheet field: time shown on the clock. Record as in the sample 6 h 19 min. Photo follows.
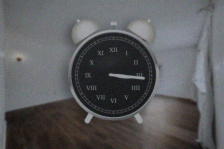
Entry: 3 h 16 min
